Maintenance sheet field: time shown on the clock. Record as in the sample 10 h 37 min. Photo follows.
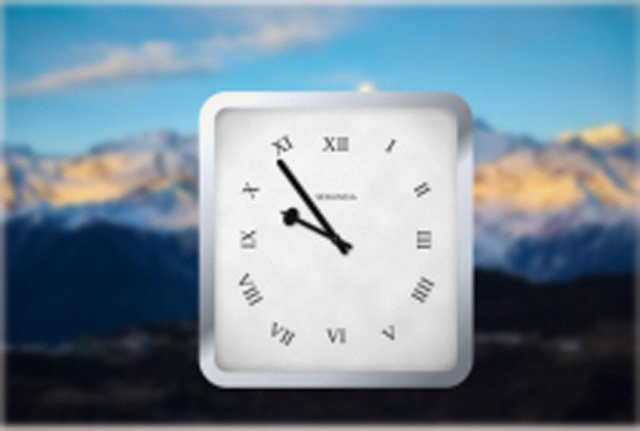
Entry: 9 h 54 min
